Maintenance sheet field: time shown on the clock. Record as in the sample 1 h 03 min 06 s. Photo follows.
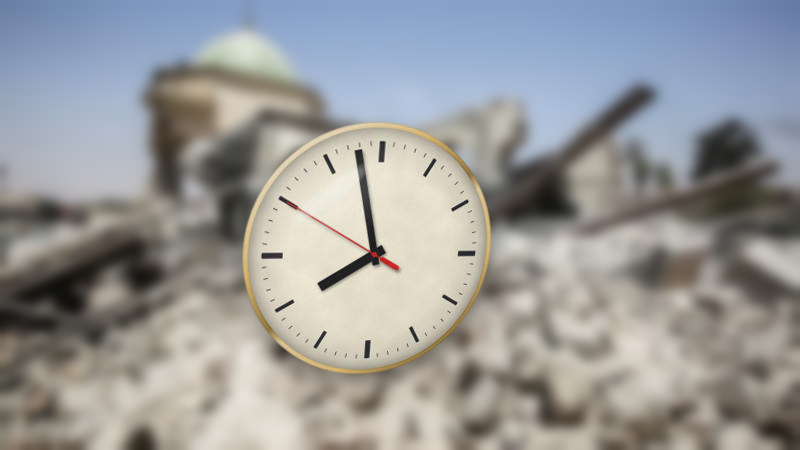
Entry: 7 h 57 min 50 s
